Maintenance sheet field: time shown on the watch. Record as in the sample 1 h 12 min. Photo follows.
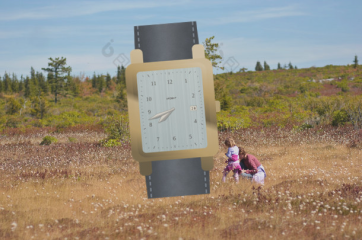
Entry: 7 h 42 min
